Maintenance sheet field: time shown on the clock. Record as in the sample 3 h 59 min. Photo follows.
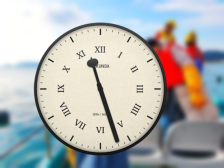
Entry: 11 h 27 min
